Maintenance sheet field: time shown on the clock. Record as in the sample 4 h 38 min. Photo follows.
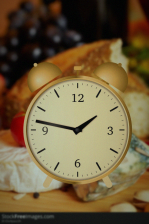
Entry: 1 h 47 min
